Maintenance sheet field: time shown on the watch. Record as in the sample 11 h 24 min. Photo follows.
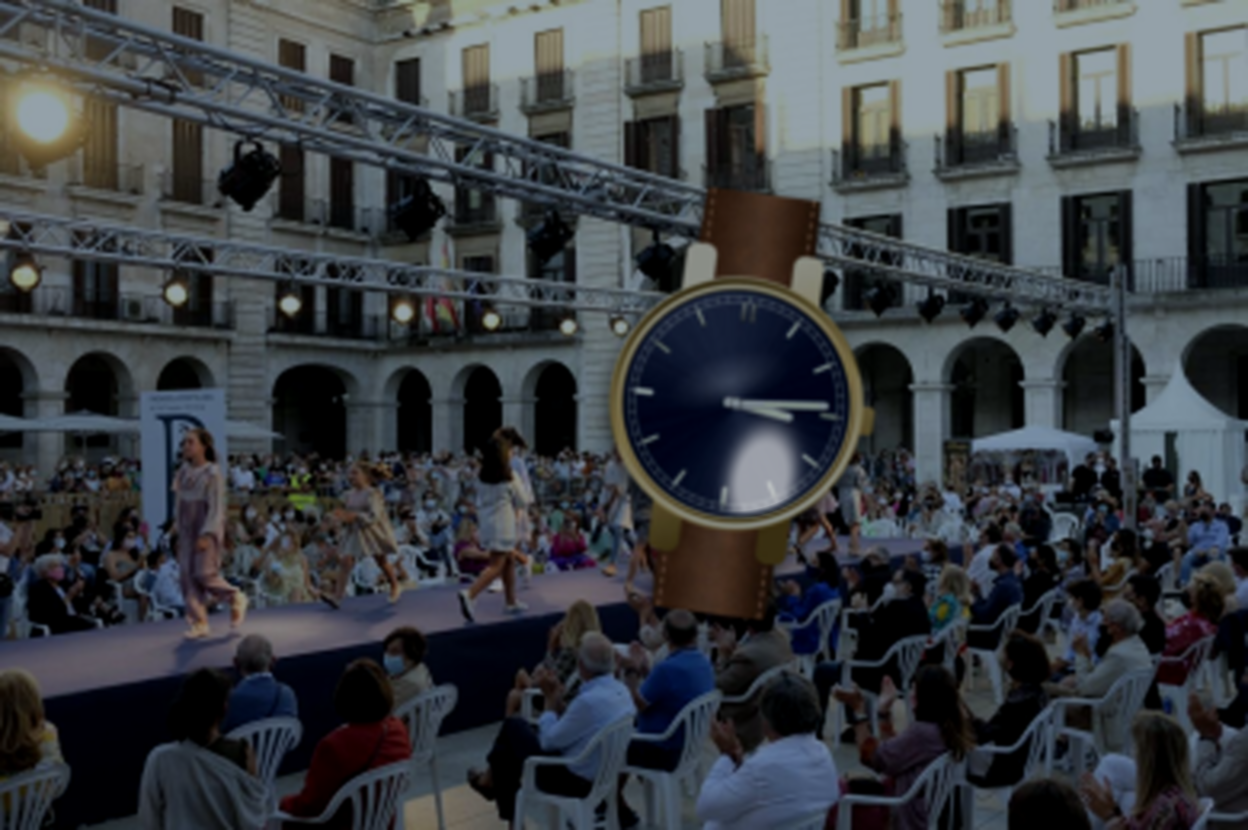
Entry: 3 h 14 min
